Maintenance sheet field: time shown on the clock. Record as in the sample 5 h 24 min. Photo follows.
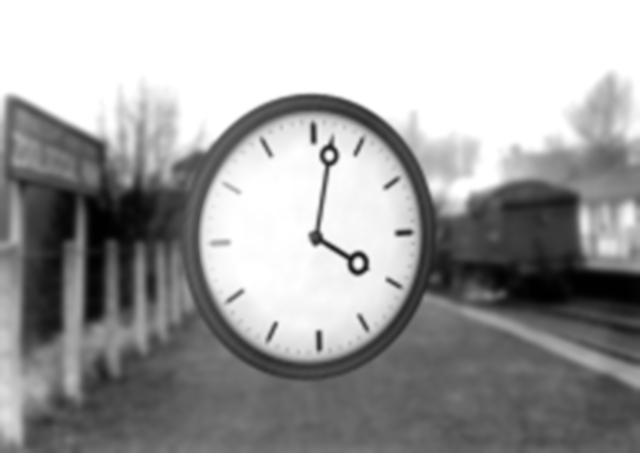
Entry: 4 h 02 min
